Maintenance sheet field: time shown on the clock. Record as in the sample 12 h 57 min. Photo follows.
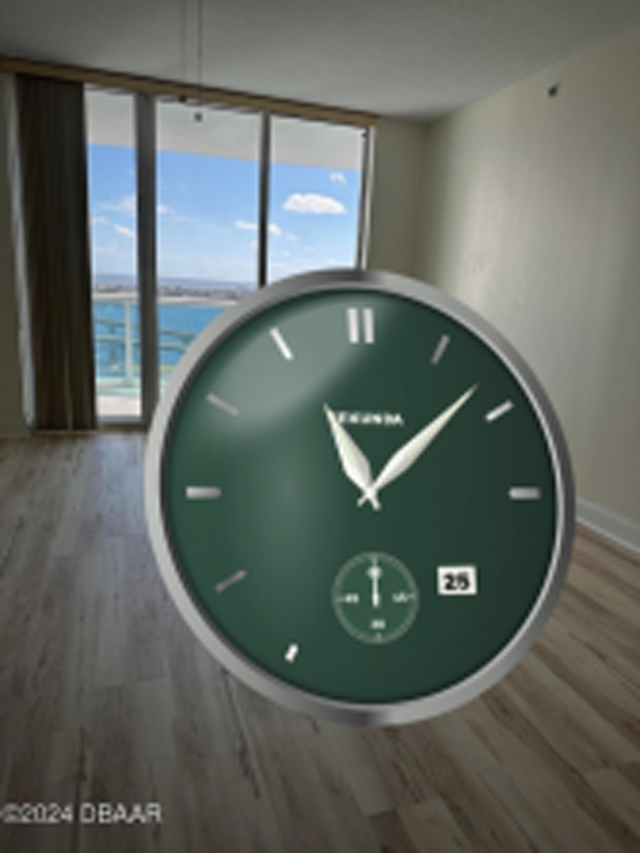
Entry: 11 h 08 min
